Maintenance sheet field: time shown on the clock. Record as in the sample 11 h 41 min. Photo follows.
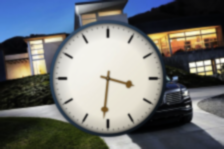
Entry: 3 h 31 min
